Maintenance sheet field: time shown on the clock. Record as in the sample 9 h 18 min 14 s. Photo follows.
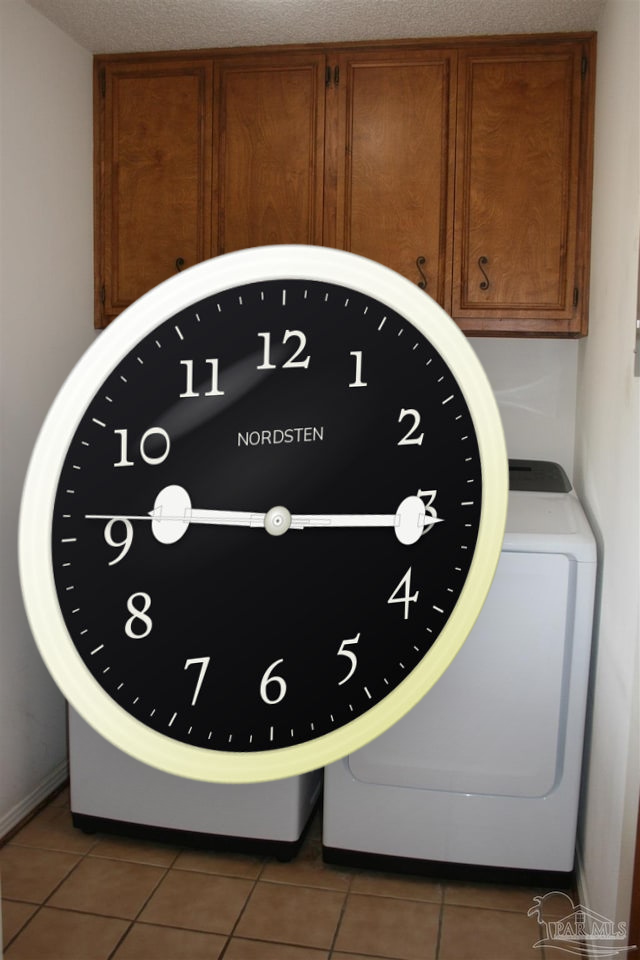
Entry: 9 h 15 min 46 s
